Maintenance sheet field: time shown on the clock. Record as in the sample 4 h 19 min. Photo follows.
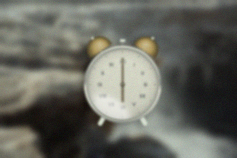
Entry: 6 h 00 min
